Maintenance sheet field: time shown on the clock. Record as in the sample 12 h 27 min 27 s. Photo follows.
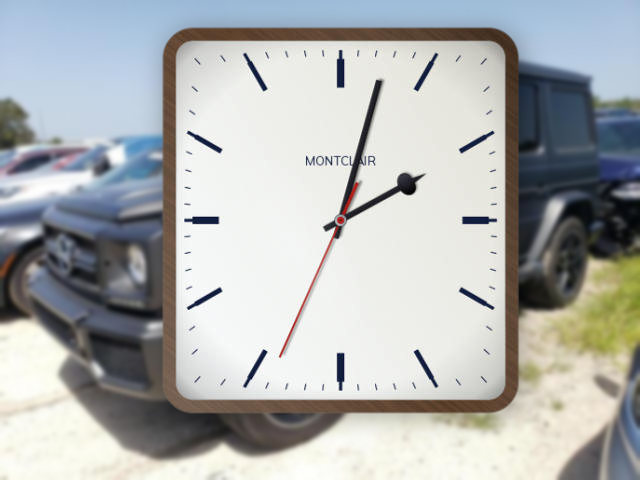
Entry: 2 h 02 min 34 s
